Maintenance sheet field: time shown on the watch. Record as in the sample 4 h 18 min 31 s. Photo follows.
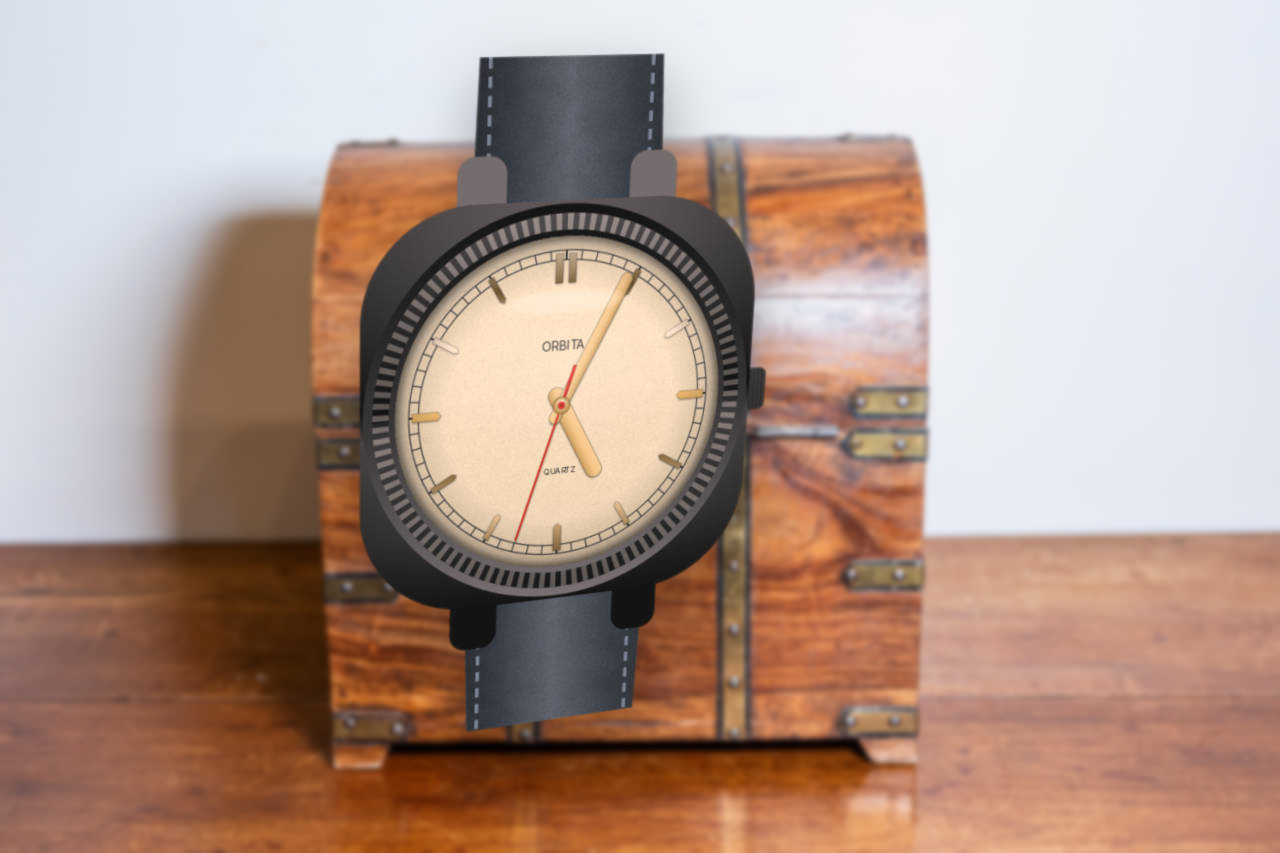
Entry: 5 h 04 min 33 s
